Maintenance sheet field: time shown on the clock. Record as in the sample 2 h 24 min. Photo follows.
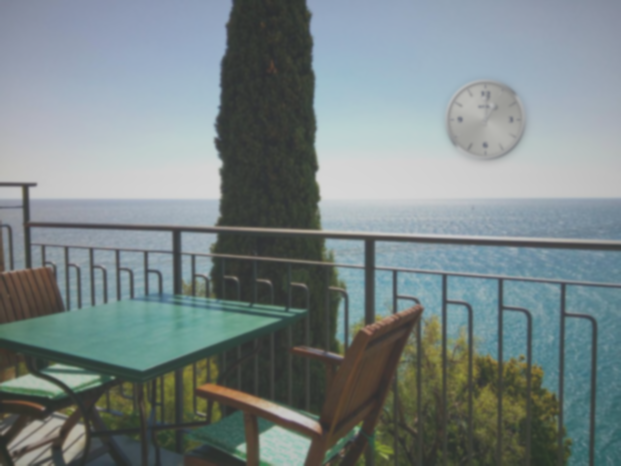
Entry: 1 h 00 min
